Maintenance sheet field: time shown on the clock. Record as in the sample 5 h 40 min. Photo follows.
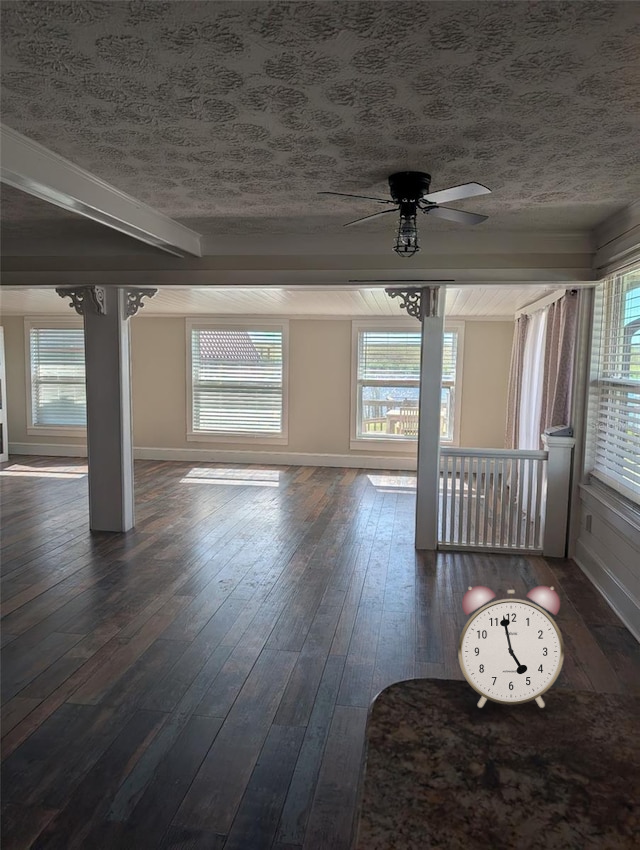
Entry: 4 h 58 min
